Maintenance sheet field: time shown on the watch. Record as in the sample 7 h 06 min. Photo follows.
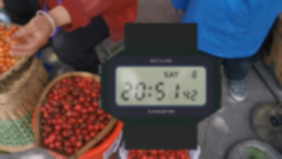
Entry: 20 h 51 min
